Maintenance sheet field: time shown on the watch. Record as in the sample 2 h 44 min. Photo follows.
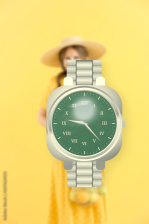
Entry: 9 h 23 min
